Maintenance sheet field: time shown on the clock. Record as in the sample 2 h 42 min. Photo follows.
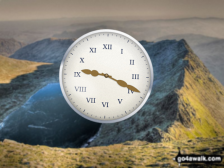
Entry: 9 h 19 min
